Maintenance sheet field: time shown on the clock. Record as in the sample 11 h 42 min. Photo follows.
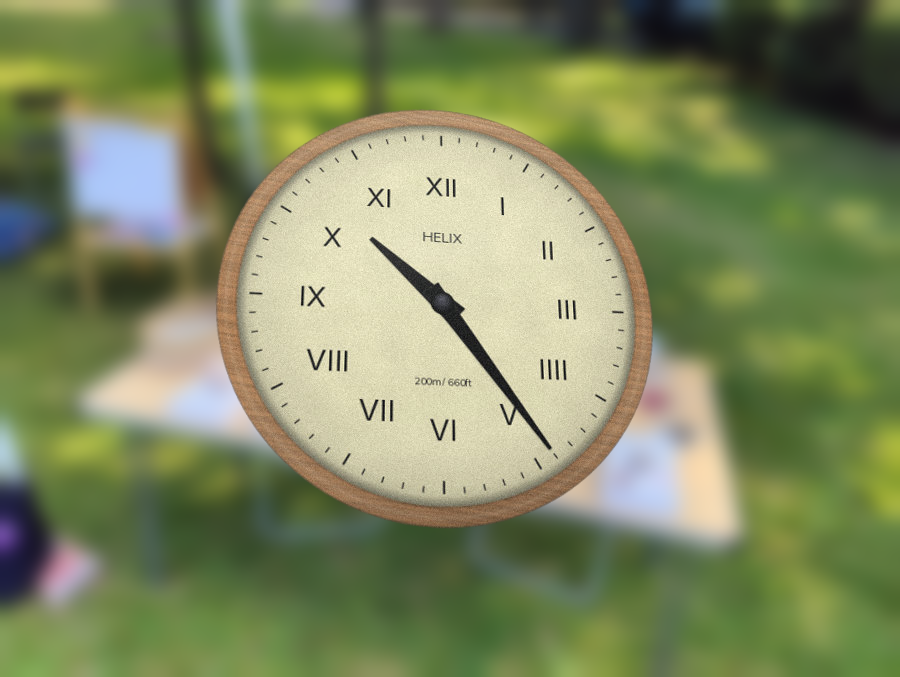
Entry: 10 h 24 min
